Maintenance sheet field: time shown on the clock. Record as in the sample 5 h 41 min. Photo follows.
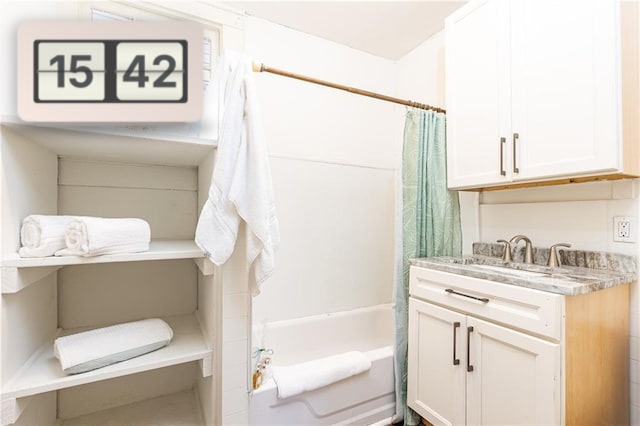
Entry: 15 h 42 min
